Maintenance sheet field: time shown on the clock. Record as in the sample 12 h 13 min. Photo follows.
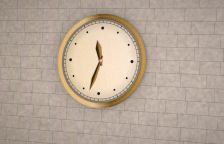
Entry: 11 h 33 min
